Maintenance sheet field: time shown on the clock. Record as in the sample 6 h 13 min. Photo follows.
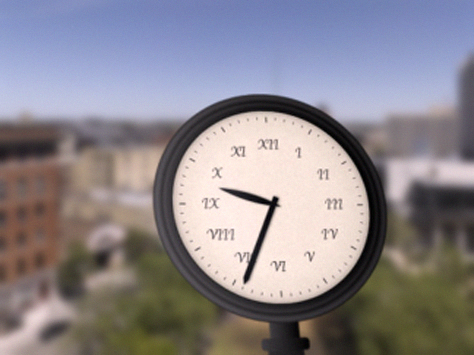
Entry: 9 h 34 min
